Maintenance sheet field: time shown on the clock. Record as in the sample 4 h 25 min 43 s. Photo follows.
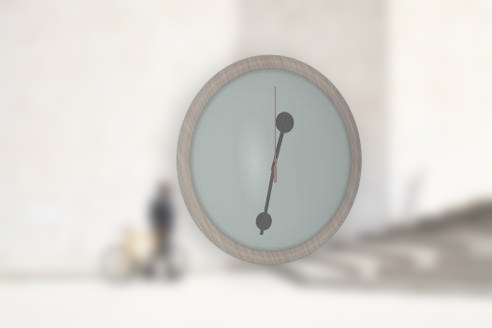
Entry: 12 h 32 min 00 s
